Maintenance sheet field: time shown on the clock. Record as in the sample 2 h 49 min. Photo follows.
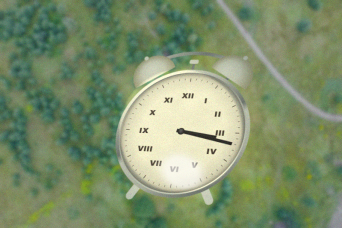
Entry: 3 h 17 min
